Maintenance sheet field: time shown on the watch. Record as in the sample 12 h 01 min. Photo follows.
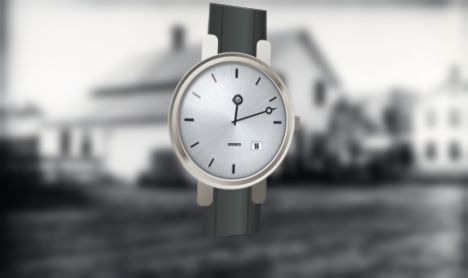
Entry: 12 h 12 min
